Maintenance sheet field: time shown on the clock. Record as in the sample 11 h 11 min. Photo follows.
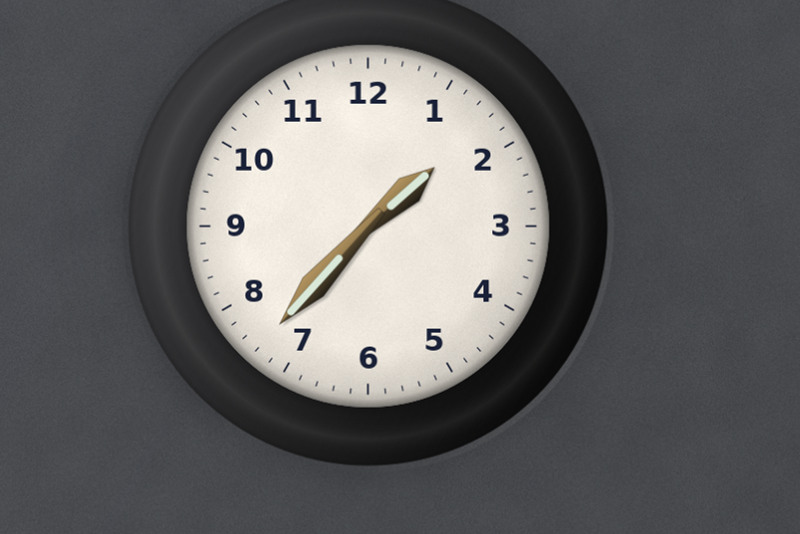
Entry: 1 h 37 min
